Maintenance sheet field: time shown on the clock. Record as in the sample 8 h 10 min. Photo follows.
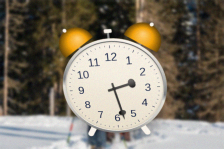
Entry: 2 h 28 min
